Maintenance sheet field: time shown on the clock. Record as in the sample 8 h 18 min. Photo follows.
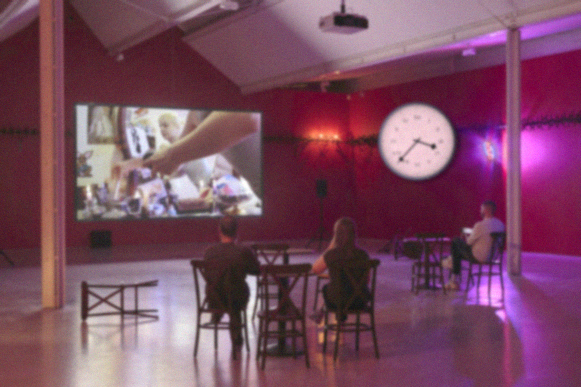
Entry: 3 h 37 min
